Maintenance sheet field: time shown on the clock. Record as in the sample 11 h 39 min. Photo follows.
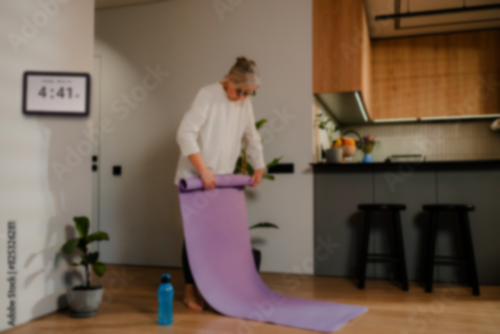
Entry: 4 h 41 min
